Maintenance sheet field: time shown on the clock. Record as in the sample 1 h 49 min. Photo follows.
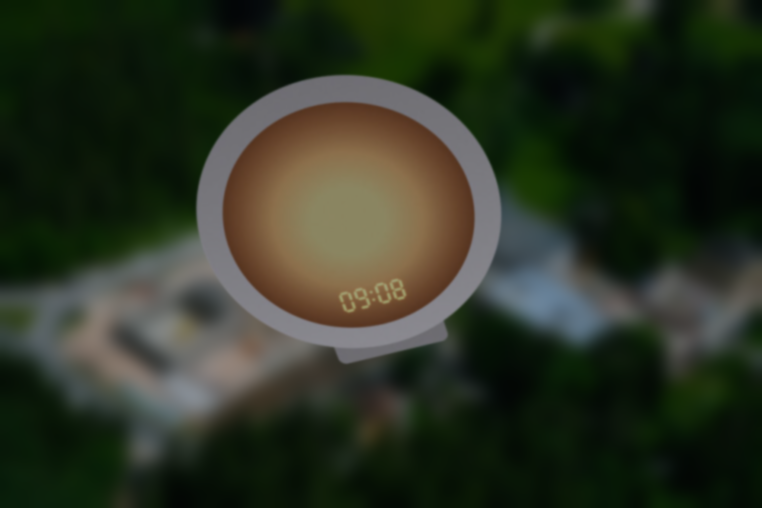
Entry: 9 h 08 min
